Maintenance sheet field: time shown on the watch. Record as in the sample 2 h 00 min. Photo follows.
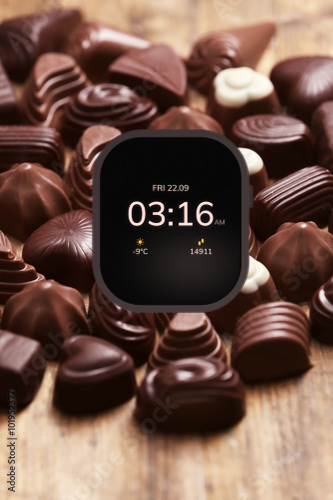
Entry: 3 h 16 min
